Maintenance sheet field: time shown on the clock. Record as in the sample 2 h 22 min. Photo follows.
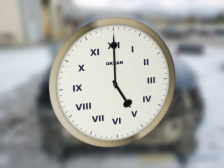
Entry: 5 h 00 min
